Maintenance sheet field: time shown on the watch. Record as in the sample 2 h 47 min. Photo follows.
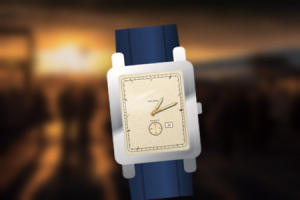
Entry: 1 h 12 min
